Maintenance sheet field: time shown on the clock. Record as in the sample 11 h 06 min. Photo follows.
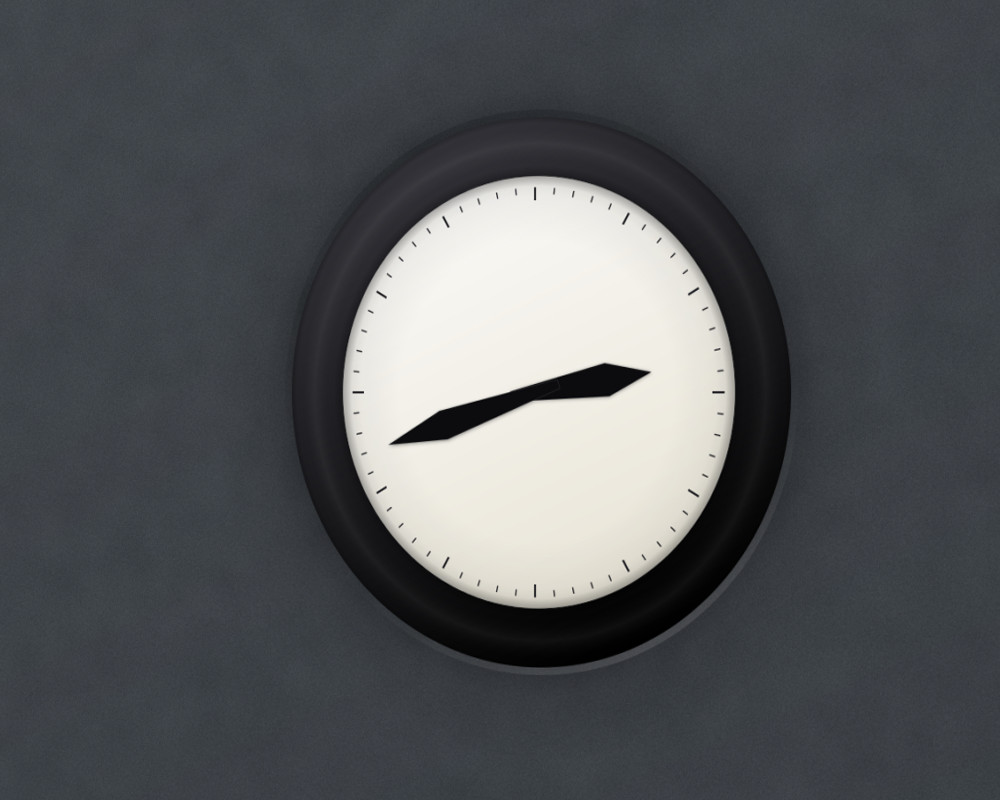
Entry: 2 h 42 min
